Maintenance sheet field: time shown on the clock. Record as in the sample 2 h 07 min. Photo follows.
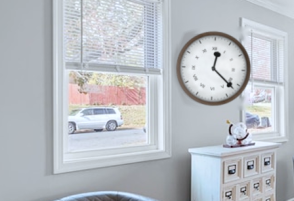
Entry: 12 h 22 min
